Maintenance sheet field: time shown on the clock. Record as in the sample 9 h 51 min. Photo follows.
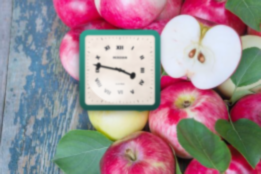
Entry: 3 h 47 min
